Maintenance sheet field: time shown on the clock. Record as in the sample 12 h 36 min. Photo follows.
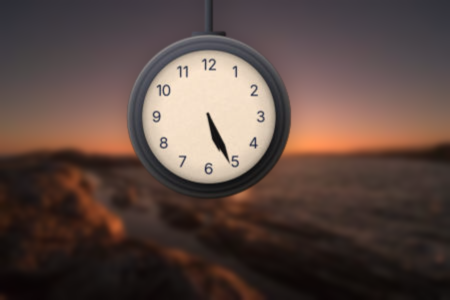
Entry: 5 h 26 min
